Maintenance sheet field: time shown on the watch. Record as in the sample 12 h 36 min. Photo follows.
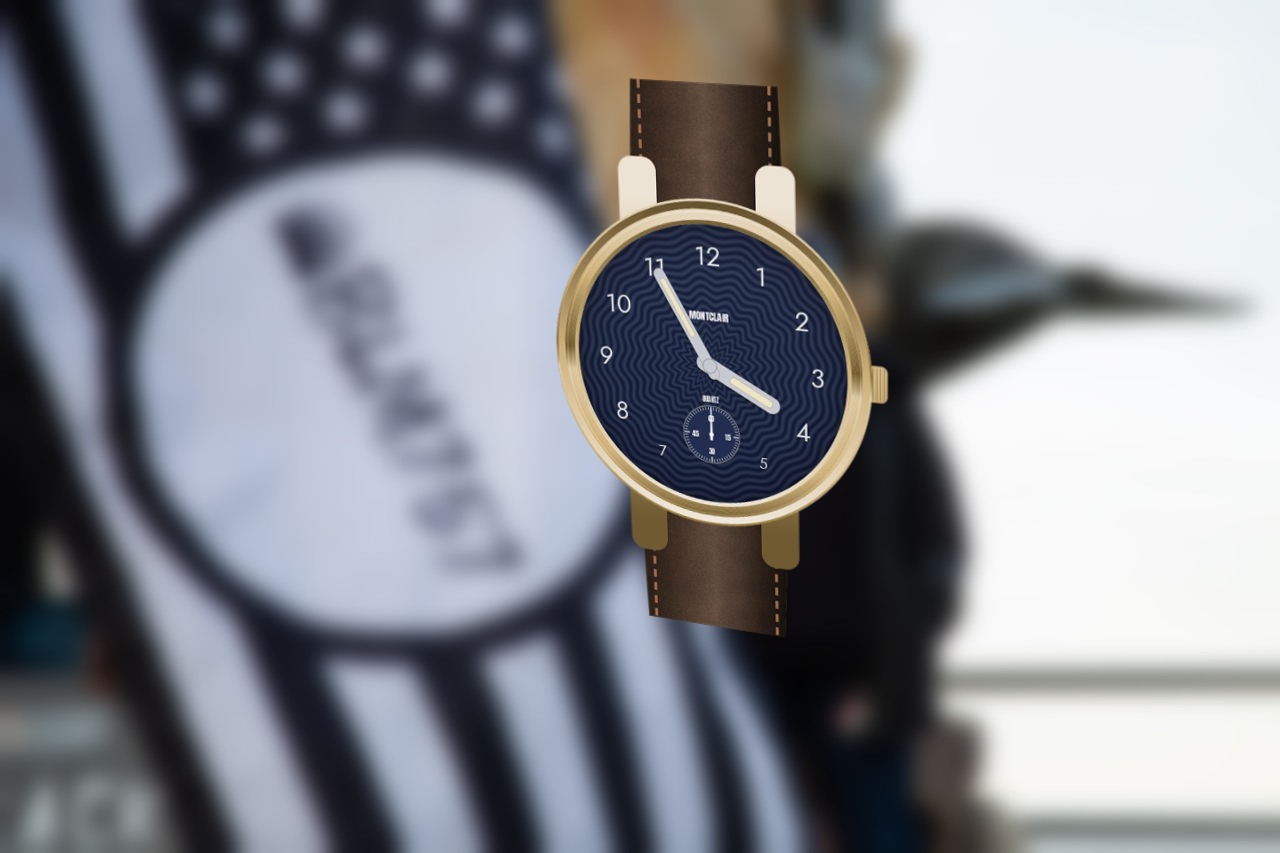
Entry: 3 h 55 min
